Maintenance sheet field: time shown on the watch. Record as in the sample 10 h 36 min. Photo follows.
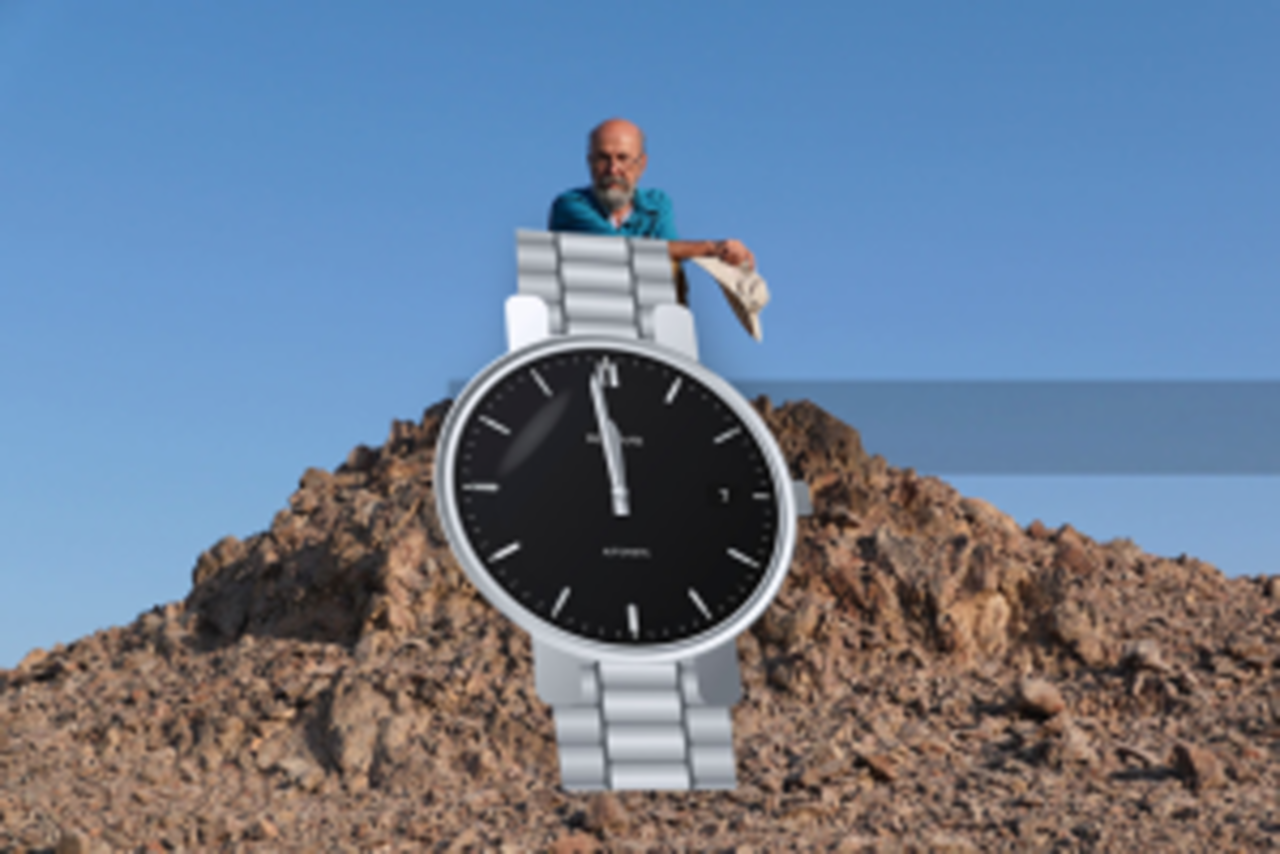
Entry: 11 h 59 min
